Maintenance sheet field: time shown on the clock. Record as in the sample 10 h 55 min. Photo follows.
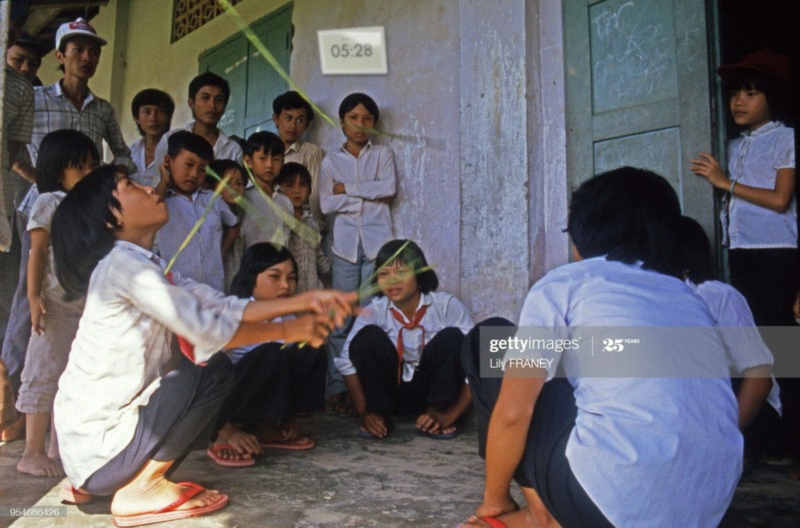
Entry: 5 h 28 min
